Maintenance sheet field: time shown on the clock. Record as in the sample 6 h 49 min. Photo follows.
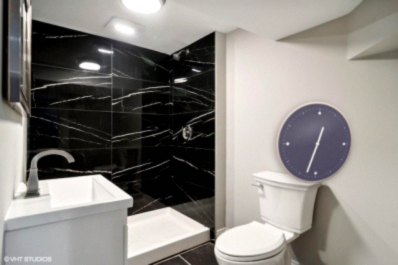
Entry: 12 h 33 min
